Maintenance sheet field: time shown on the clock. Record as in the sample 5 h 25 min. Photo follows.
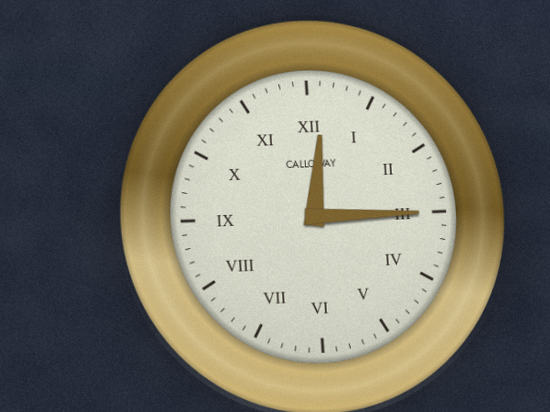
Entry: 12 h 15 min
